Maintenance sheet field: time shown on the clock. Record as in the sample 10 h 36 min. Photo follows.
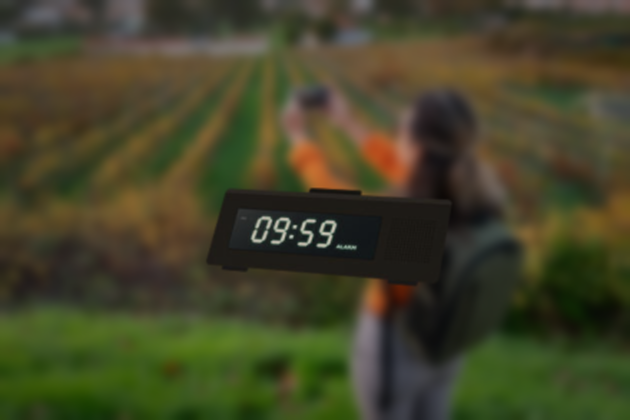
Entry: 9 h 59 min
